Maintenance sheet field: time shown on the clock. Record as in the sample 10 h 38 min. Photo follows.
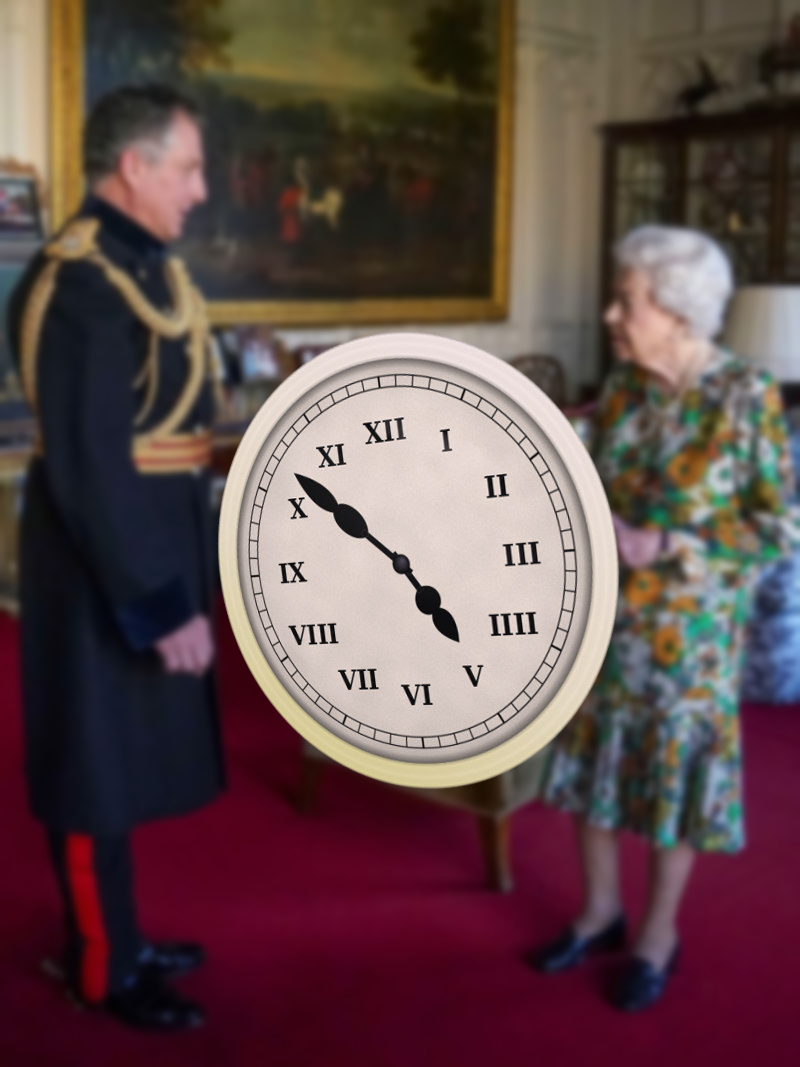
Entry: 4 h 52 min
